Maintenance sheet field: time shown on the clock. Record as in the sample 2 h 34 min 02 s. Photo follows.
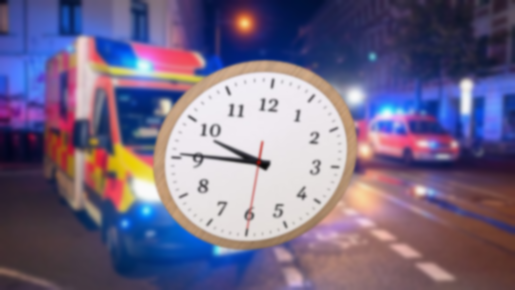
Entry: 9 h 45 min 30 s
